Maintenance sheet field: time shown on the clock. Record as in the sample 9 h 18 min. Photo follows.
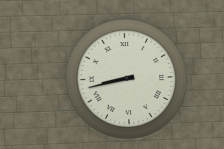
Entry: 8 h 43 min
